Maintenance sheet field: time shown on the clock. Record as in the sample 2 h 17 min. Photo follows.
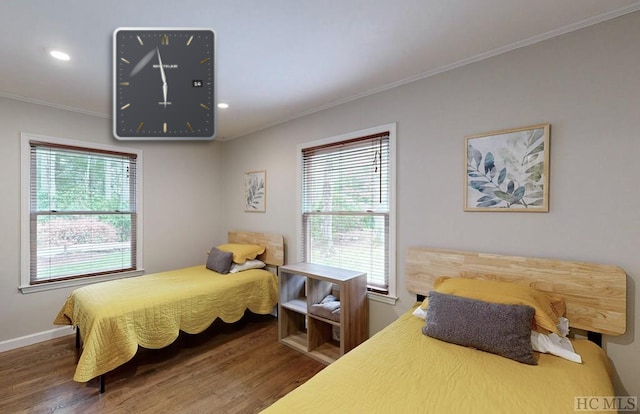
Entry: 5 h 58 min
